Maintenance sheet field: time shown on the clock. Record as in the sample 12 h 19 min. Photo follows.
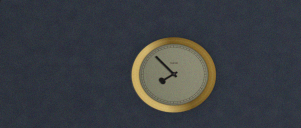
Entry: 7 h 53 min
